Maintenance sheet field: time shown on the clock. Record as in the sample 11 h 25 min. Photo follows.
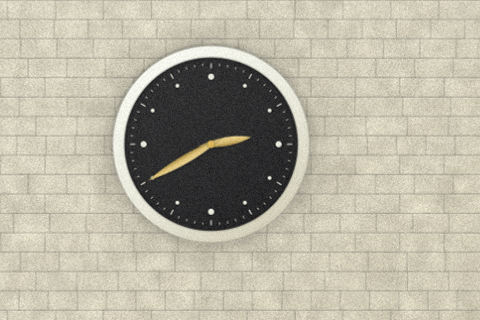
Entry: 2 h 40 min
